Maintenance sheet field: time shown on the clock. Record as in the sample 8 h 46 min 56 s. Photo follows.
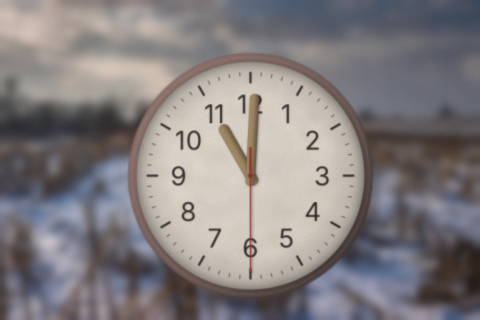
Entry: 11 h 00 min 30 s
